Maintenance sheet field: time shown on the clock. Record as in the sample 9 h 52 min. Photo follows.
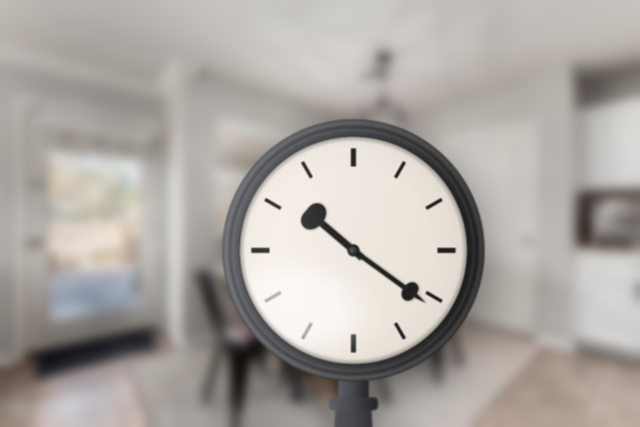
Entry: 10 h 21 min
